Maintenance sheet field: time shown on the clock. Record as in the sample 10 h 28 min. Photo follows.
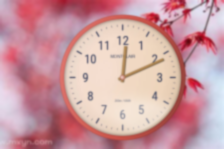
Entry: 12 h 11 min
